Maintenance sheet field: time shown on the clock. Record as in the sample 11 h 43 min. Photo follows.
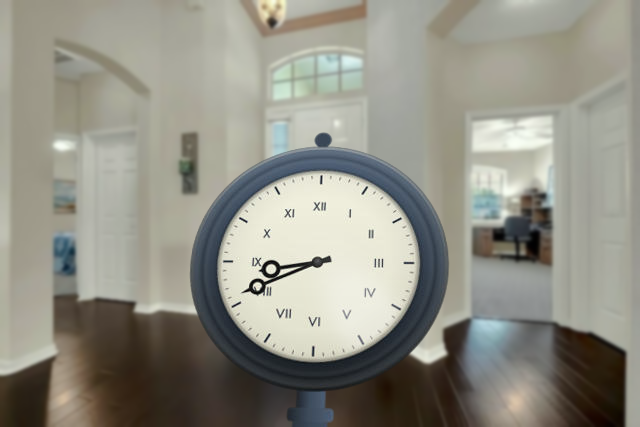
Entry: 8 h 41 min
